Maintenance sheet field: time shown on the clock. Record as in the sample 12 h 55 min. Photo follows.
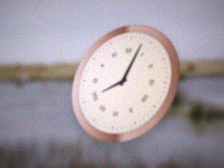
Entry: 8 h 03 min
